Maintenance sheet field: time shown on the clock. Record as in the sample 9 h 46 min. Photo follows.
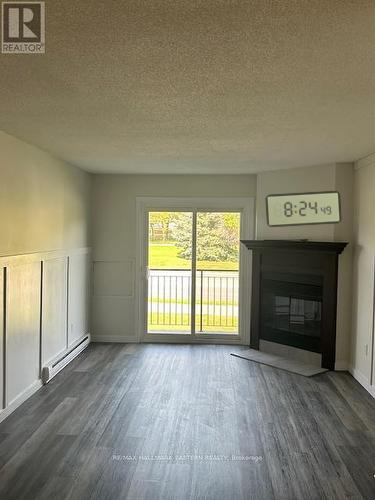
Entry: 8 h 24 min
